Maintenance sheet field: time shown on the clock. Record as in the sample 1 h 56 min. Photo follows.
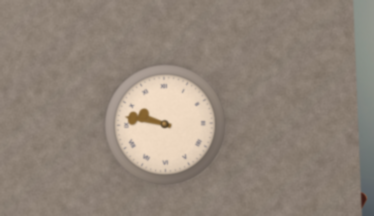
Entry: 9 h 47 min
